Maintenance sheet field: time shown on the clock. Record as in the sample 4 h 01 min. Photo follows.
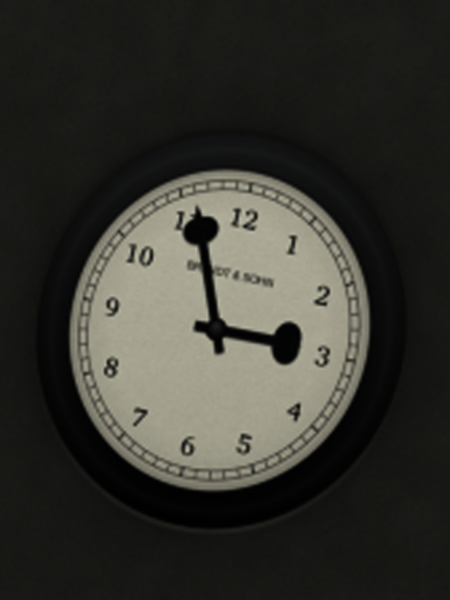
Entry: 2 h 56 min
